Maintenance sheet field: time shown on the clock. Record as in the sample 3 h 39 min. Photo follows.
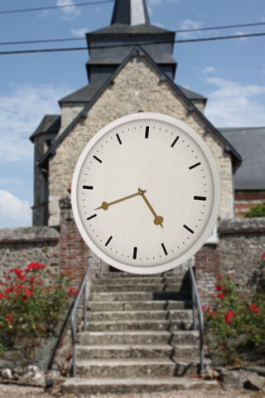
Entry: 4 h 41 min
